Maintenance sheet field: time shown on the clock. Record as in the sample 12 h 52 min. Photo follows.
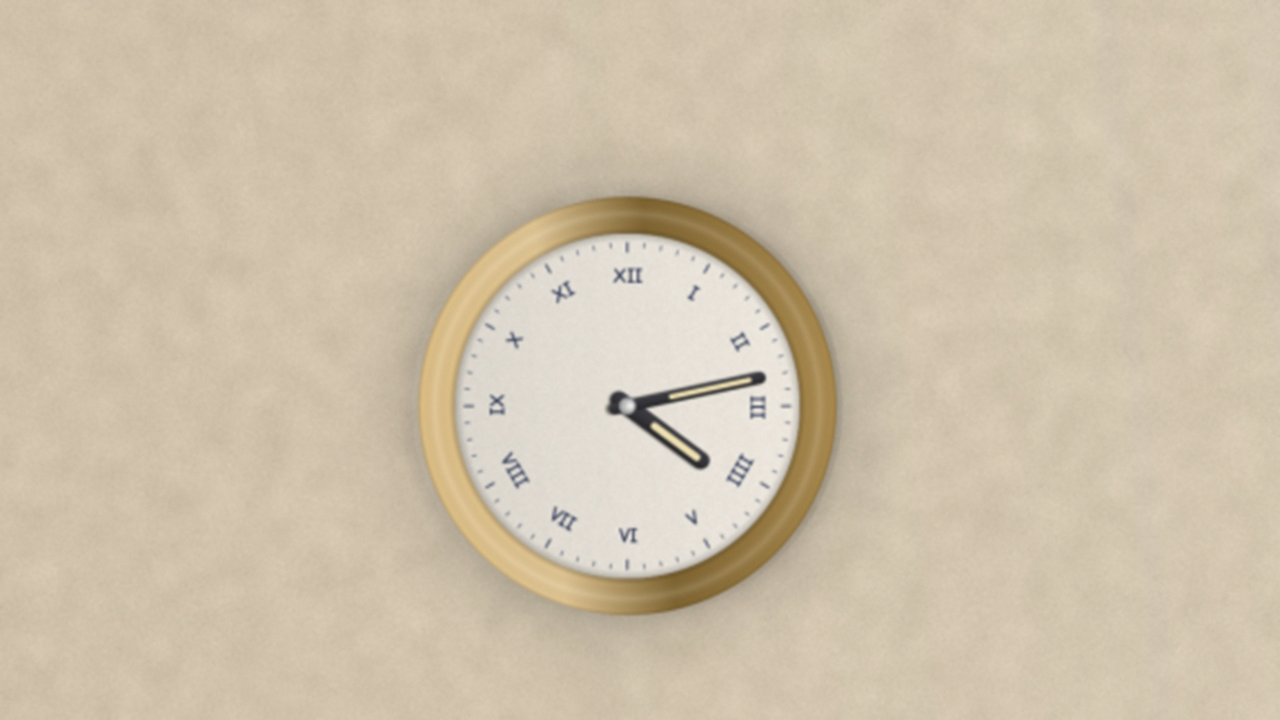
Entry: 4 h 13 min
